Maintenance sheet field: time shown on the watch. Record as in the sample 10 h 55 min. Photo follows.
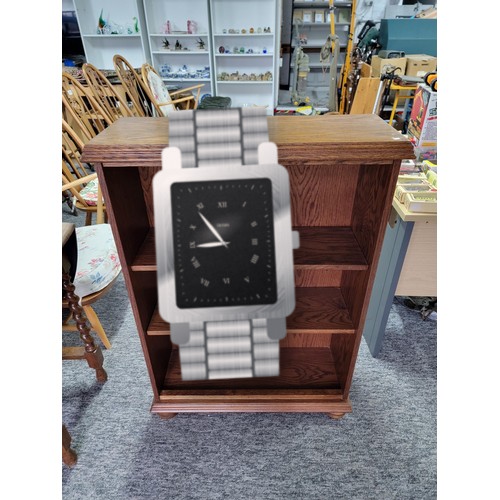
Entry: 8 h 54 min
